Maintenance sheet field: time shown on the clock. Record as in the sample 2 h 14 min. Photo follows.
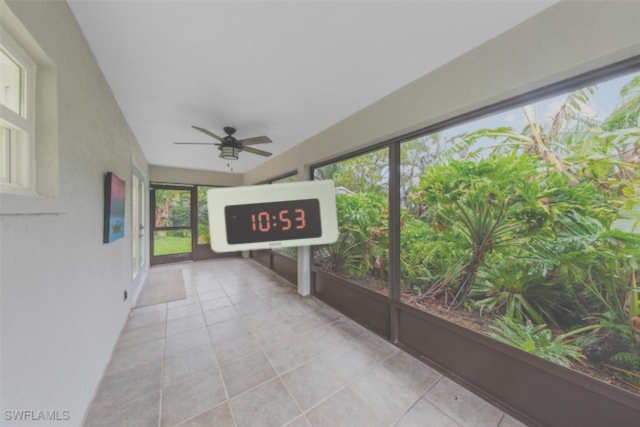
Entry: 10 h 53 min
